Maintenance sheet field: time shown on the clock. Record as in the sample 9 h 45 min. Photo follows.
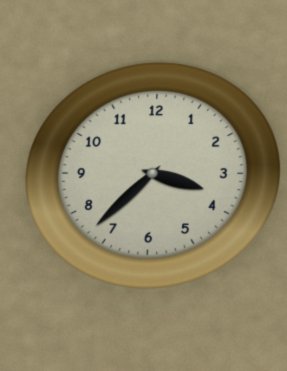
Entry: 3 h 37 min
